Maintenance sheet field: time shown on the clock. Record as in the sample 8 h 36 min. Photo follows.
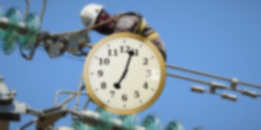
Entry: 7 h 03 min
